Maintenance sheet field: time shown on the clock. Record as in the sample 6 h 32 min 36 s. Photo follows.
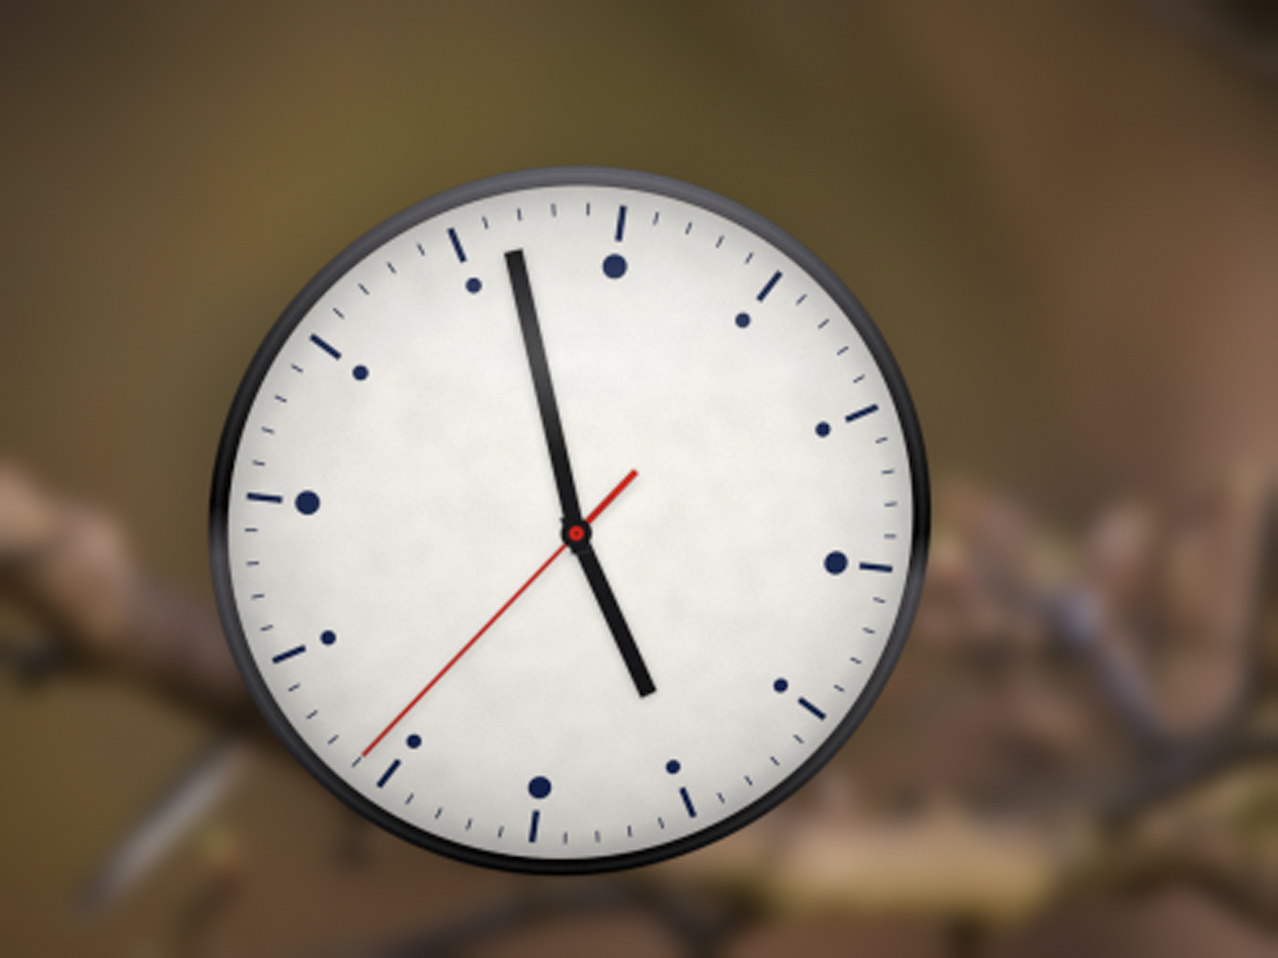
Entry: 4 h 56 min 36 s
